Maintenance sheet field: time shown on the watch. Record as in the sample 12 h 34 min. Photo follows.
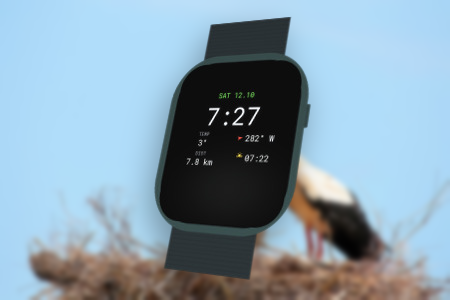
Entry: 7 h 27 min
